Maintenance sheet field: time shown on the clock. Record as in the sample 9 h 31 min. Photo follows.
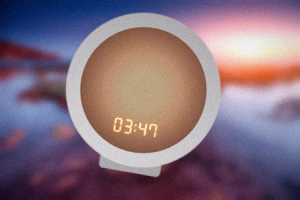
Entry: 3 h 47 min
